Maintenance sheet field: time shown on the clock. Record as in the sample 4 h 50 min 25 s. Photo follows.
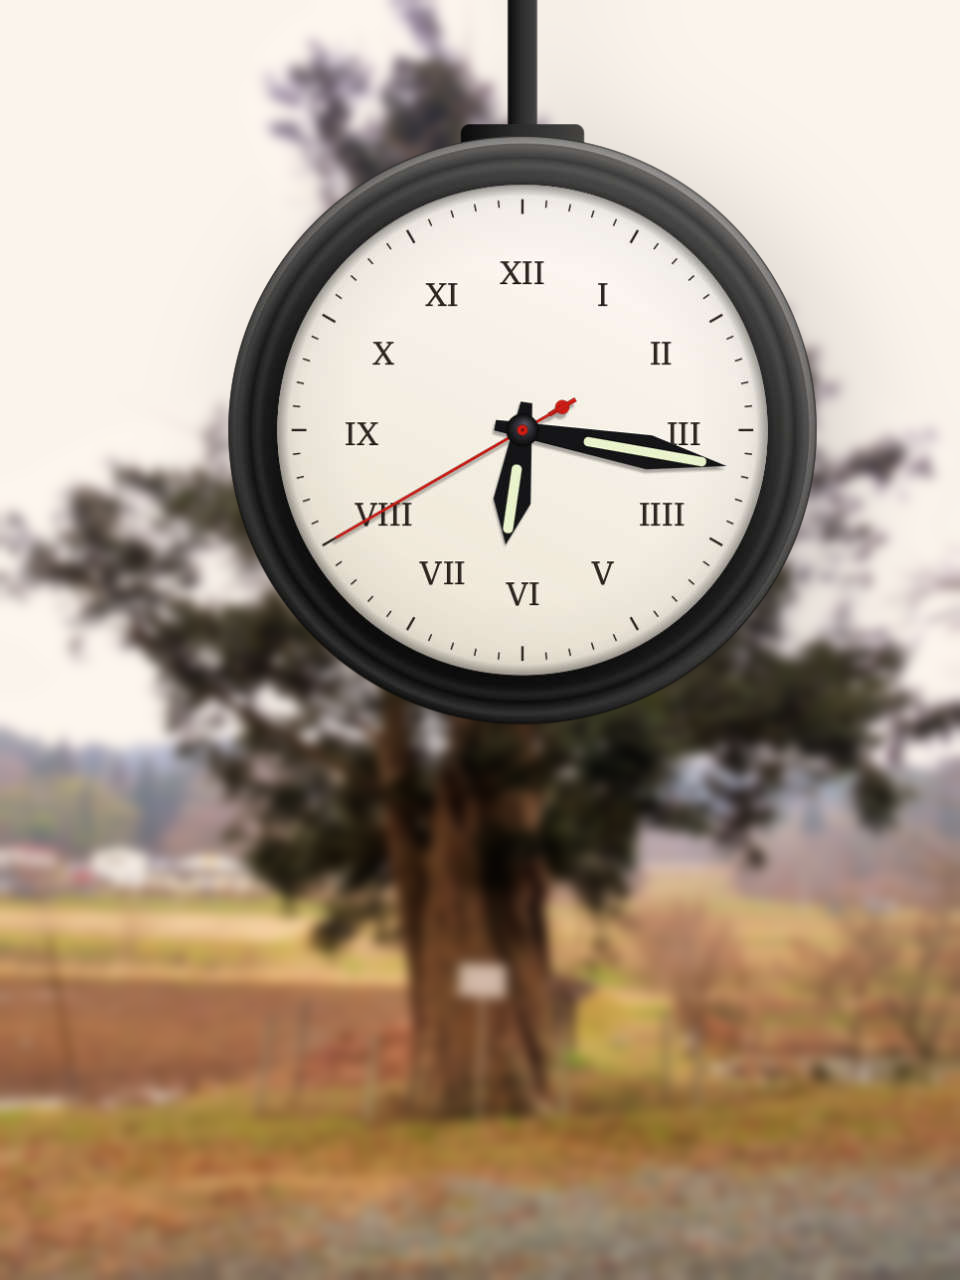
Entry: 6 h 16 min 40 s
